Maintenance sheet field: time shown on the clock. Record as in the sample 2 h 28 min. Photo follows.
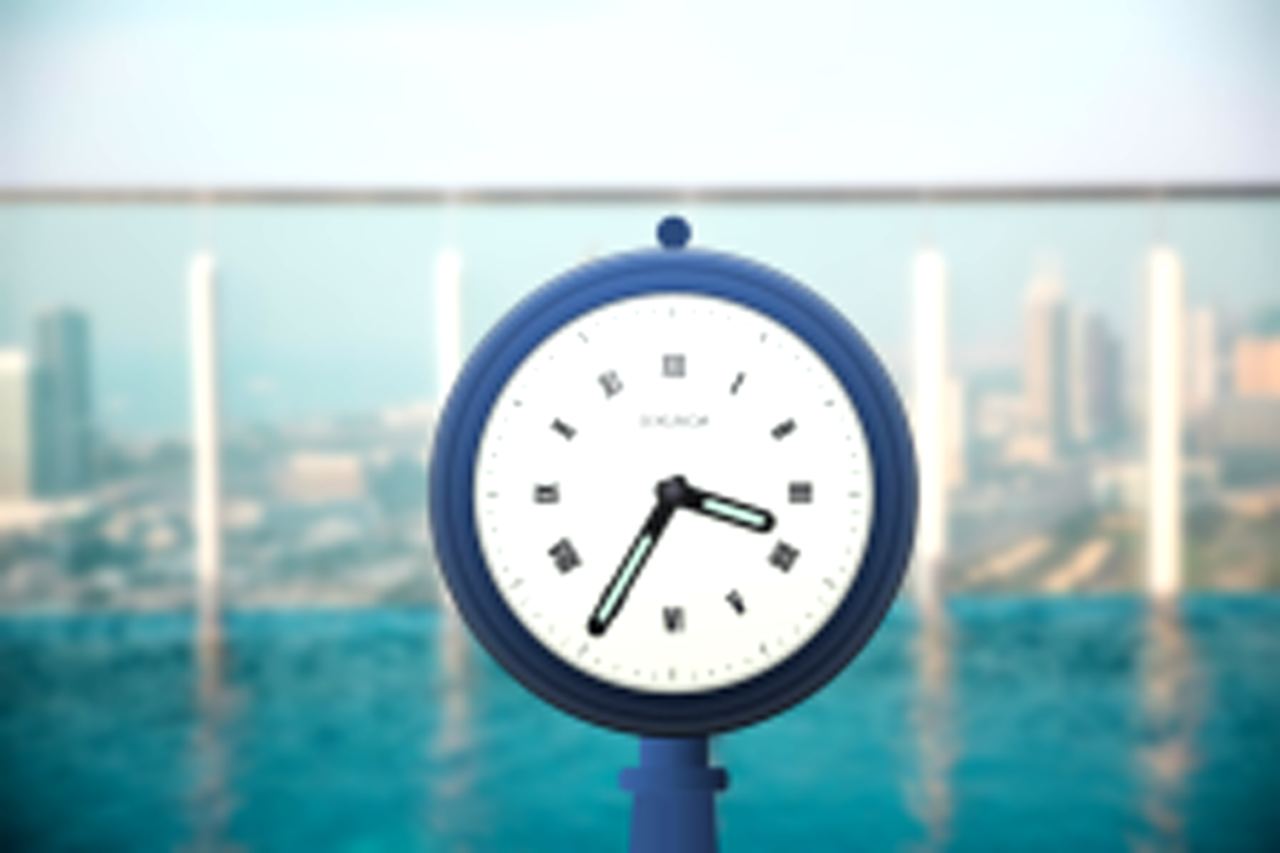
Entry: 3 h 35 min
